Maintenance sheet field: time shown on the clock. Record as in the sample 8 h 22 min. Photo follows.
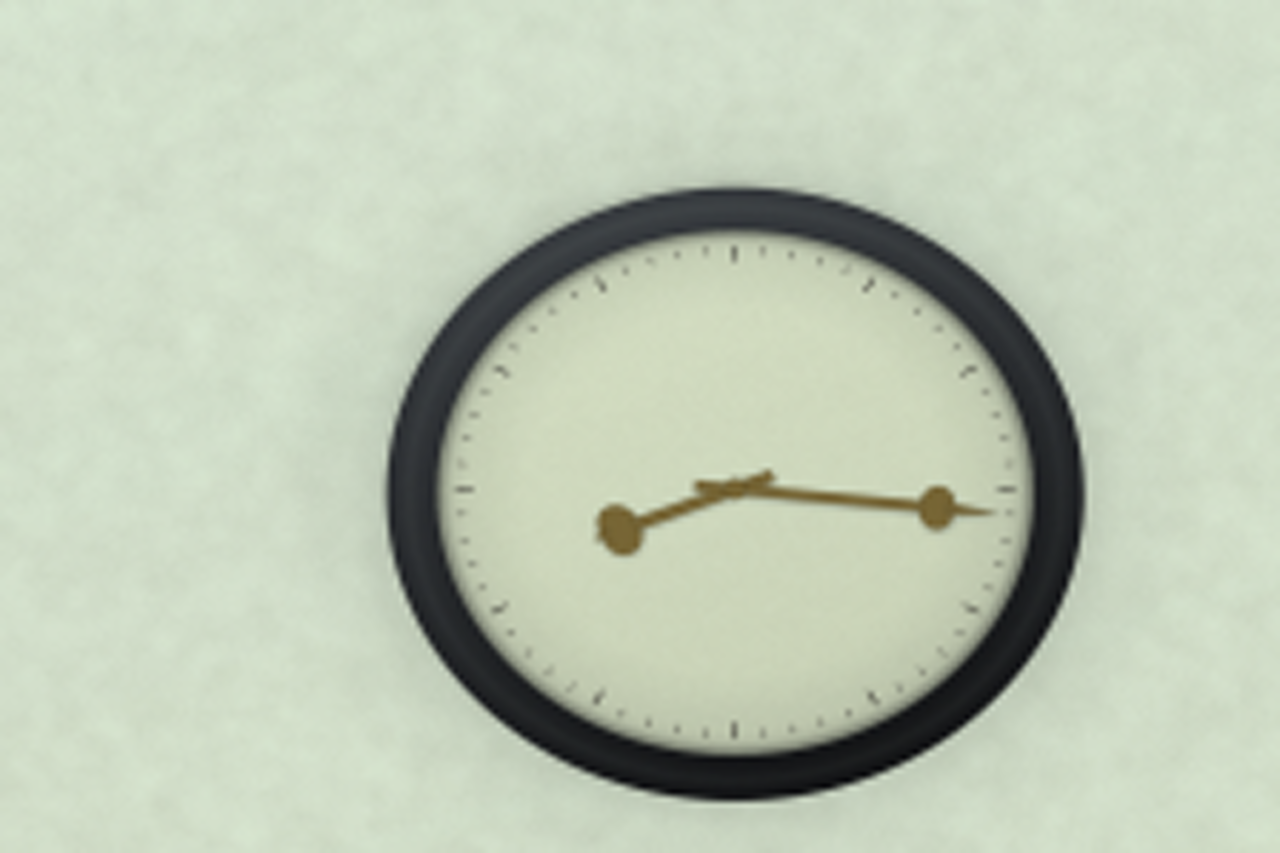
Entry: 8 h 16 min
